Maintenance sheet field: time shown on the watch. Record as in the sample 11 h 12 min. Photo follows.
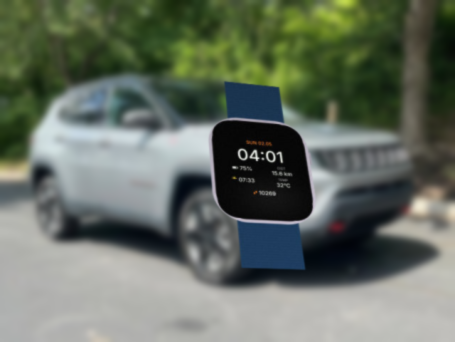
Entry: 4 h 01 min
